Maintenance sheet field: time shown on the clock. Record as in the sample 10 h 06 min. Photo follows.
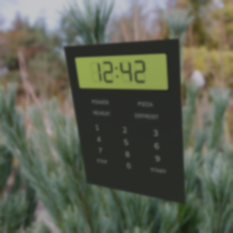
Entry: 12 h 42 min
